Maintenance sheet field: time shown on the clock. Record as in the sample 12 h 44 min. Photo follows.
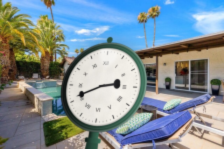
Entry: 2 h 41 min
